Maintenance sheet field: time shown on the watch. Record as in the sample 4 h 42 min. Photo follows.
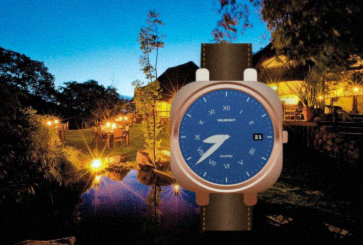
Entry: 8 h 38 min
